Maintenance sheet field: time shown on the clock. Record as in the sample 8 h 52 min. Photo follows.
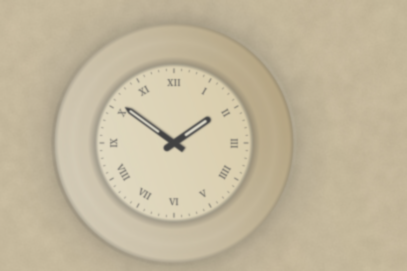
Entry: 1 h 51 min
